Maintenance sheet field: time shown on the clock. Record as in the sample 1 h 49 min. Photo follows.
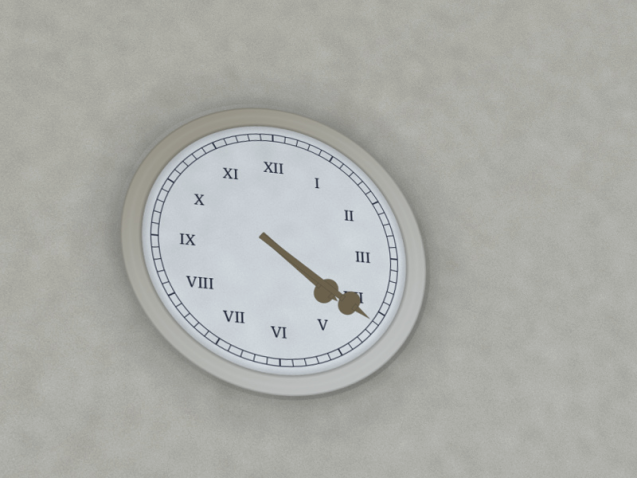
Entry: 4 h 21 min
